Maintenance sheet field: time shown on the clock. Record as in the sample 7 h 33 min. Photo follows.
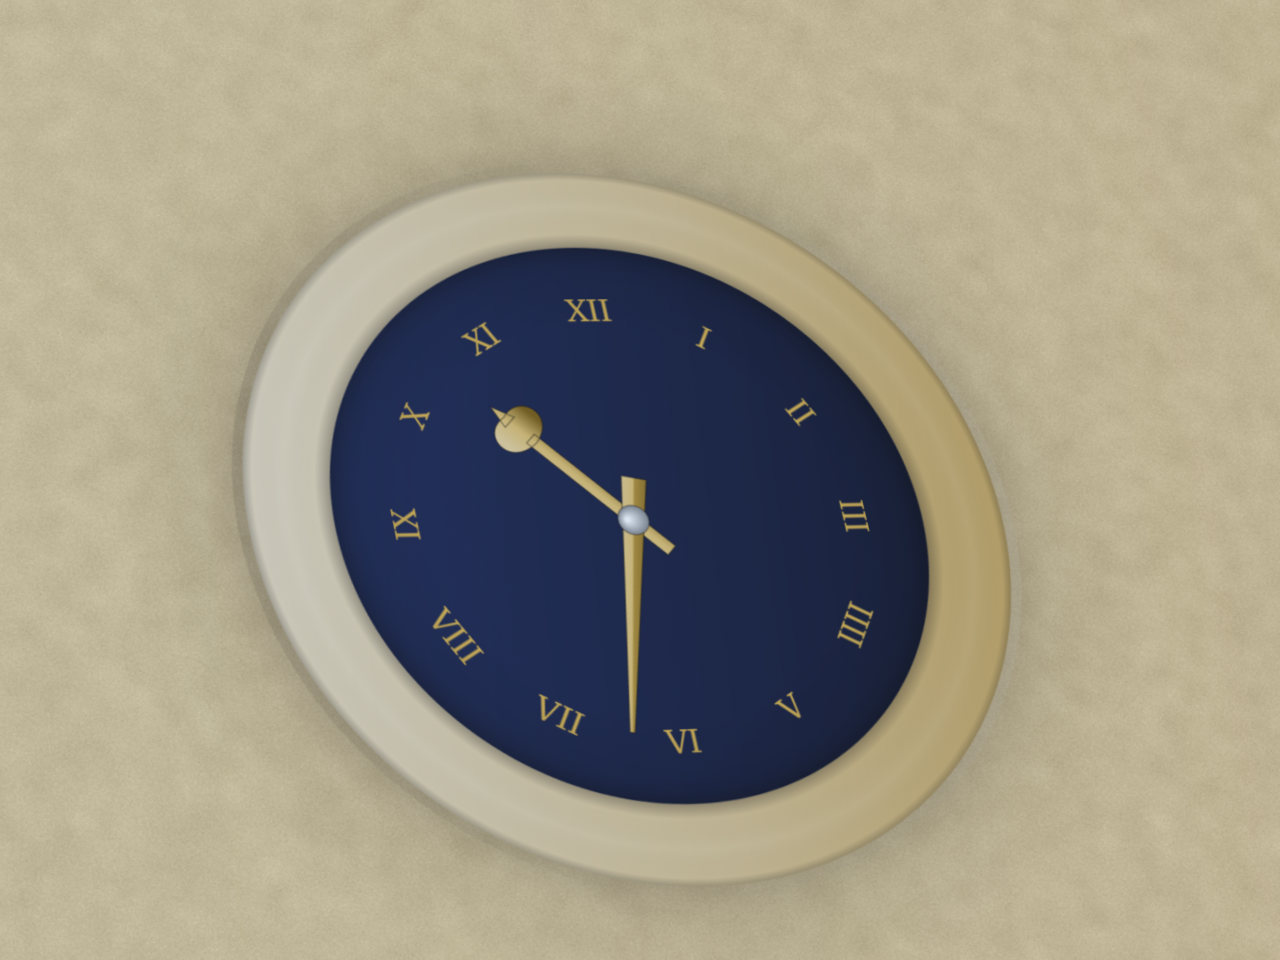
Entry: 10 h 32 min
